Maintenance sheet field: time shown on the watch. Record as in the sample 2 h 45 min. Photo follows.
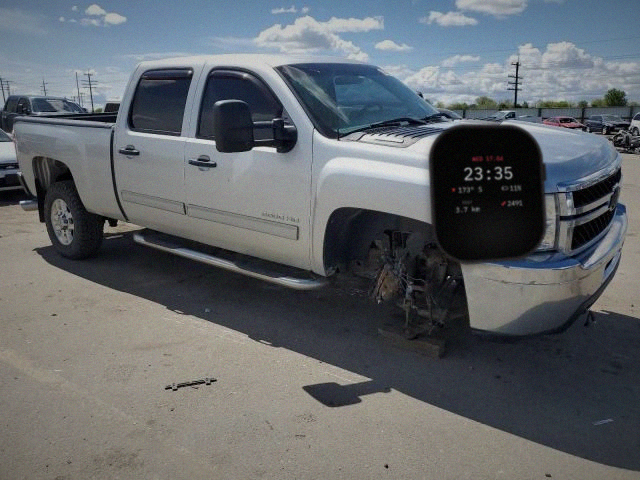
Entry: 23 h 35 min
